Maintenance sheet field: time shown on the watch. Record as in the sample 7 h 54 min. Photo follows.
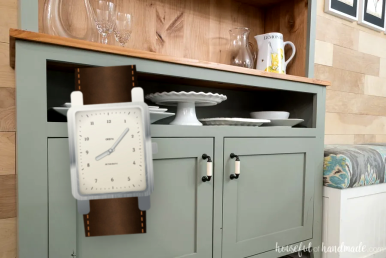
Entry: 8 h 07 min
